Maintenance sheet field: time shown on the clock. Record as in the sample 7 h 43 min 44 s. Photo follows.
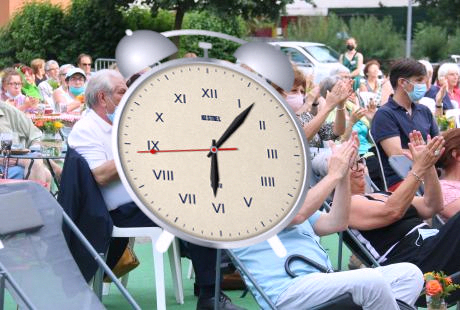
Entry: 6 h 06 min 44 s
